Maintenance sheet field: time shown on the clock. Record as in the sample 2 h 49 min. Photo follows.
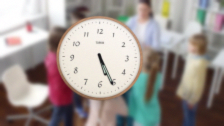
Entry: 5 h 26 min
